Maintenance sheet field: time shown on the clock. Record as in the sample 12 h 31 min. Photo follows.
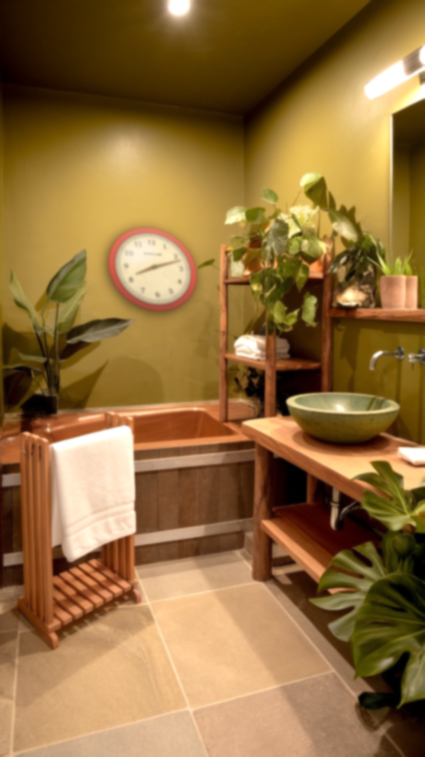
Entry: 8 h 12 min
